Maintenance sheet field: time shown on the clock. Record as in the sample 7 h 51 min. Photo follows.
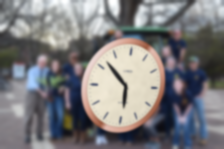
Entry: 5 h 52 min
